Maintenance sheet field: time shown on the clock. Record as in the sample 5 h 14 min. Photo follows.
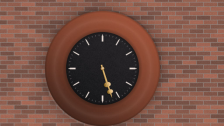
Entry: 5 h 27 min
